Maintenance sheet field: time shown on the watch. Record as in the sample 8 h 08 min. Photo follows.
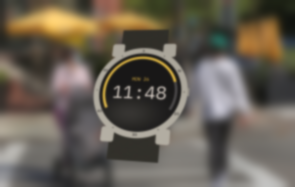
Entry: 11 h 48 min
